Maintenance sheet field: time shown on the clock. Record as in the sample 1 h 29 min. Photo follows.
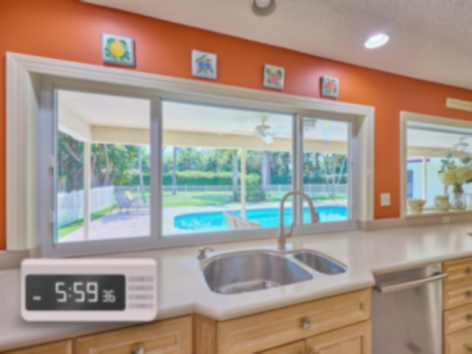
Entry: 5 h 59 min
